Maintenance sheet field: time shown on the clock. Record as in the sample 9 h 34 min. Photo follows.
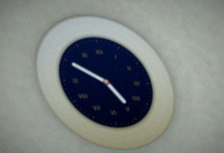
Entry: 4 h 50 min
